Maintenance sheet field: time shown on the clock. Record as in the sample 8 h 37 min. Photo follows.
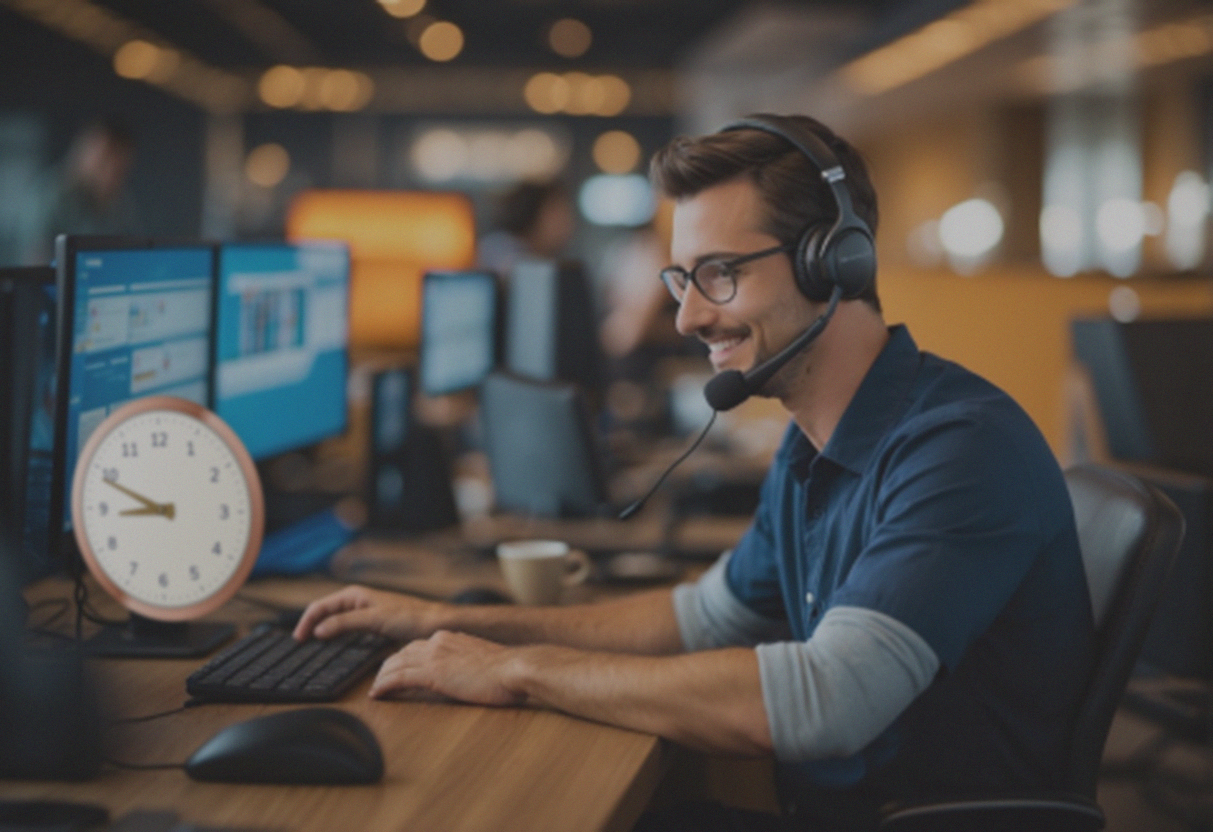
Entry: 8 h 49 min
